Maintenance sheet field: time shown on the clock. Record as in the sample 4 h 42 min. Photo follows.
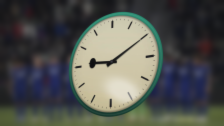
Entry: 9 h 10 min
